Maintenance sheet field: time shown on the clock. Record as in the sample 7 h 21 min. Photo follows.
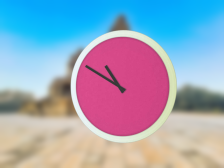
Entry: 10 h 50 min
